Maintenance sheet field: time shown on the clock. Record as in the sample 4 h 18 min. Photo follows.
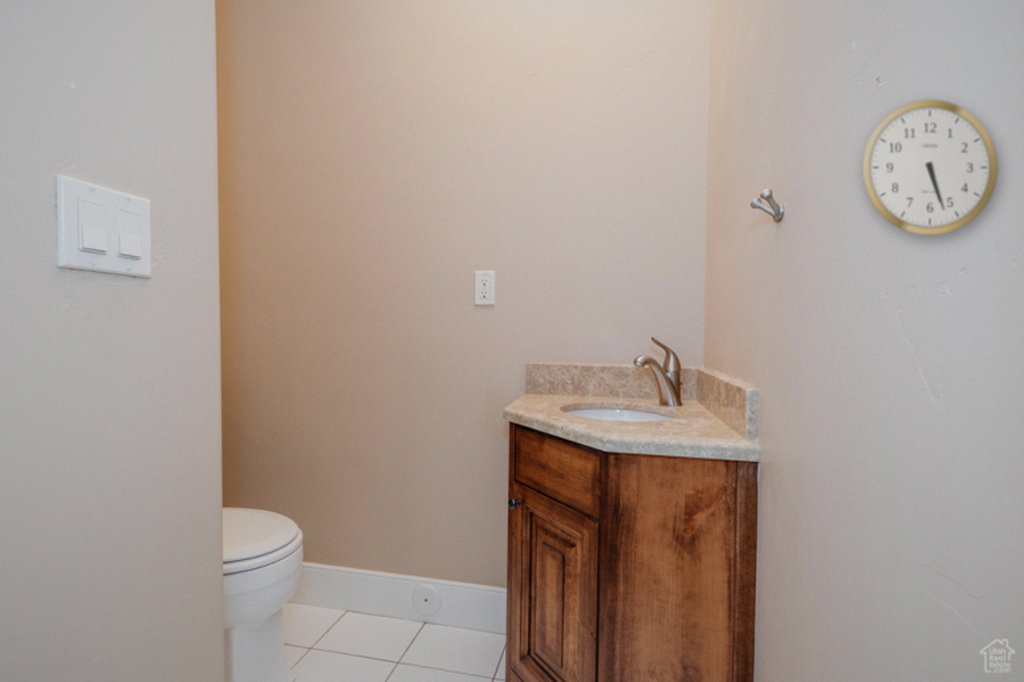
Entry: 5 h 27 min
